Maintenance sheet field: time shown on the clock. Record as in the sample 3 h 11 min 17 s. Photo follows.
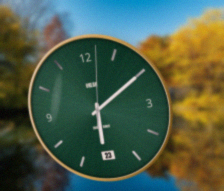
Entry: 6 h 10 min 02 s
